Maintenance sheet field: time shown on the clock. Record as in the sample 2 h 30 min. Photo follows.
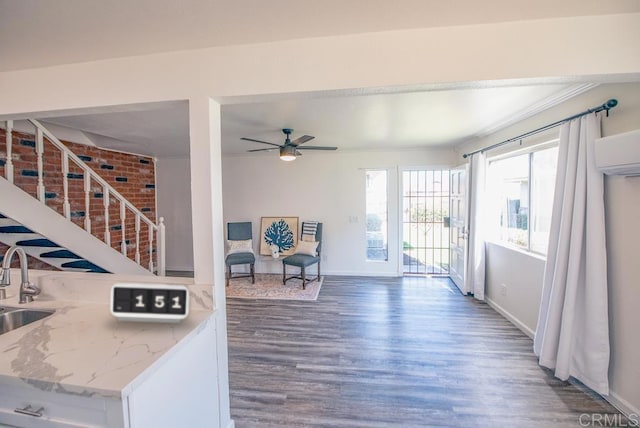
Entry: 1 h 51 min
